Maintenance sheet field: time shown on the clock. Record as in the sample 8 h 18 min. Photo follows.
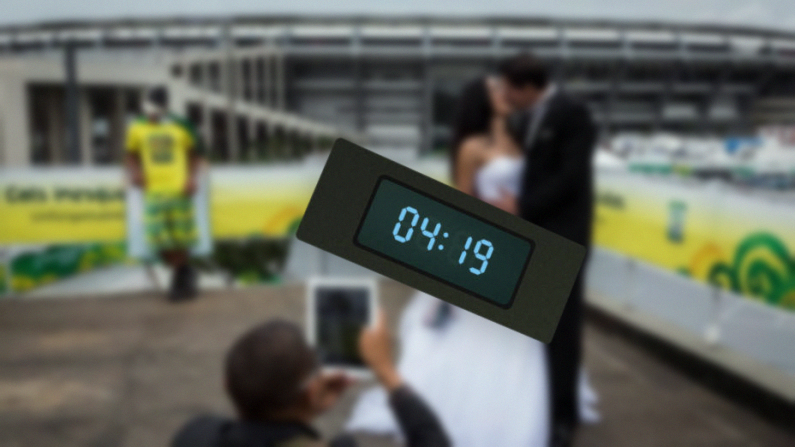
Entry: 4 h 19 min
